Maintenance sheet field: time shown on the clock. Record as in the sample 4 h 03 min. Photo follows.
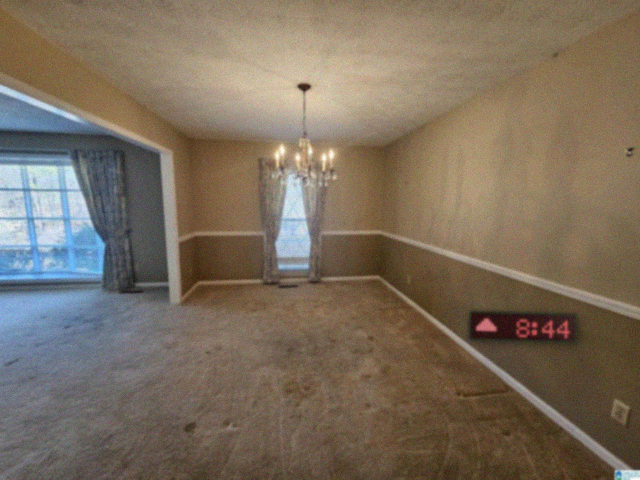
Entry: 8 h 44 min
